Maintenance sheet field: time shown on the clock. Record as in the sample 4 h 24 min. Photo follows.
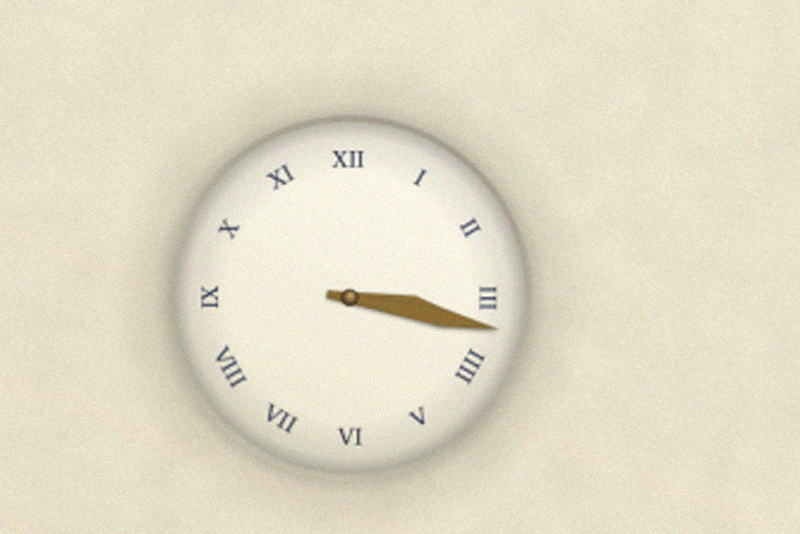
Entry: 3 h 17 min
